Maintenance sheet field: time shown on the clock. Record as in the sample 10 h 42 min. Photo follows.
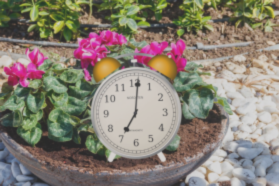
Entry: 7 h 01 min
